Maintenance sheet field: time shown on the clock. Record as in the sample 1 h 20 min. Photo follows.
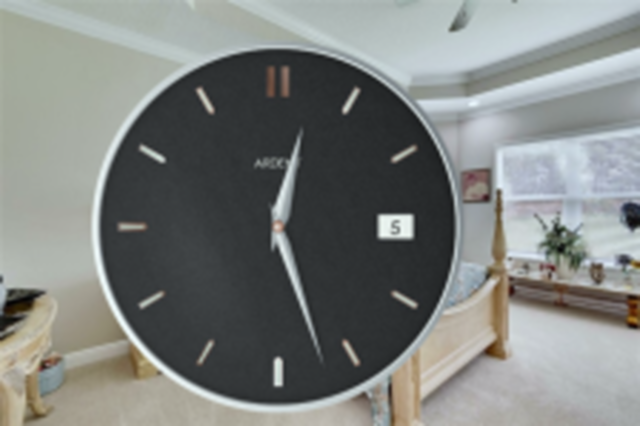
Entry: 12 h 27 min
